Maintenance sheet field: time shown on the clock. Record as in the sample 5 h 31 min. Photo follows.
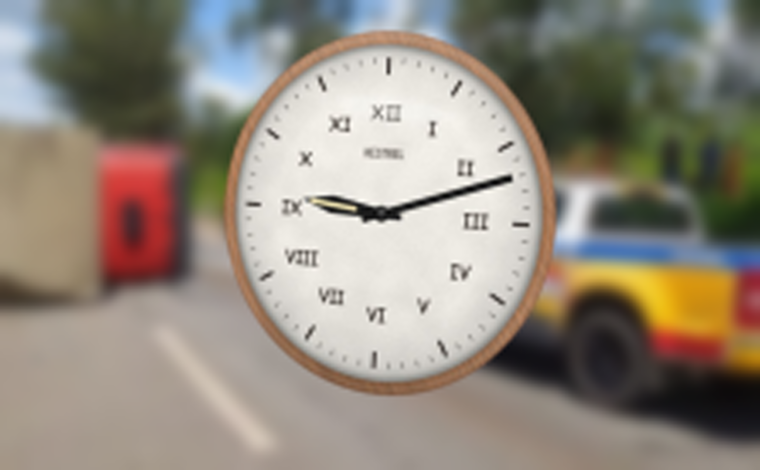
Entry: 9 h 12 min
